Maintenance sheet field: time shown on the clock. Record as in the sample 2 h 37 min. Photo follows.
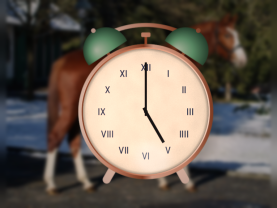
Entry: 5 h 00 min
